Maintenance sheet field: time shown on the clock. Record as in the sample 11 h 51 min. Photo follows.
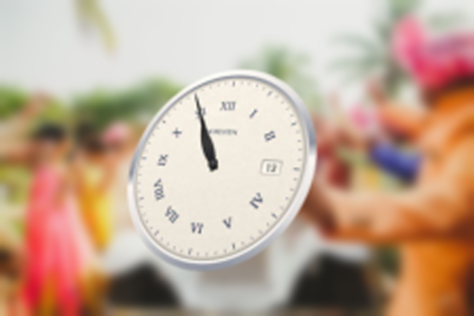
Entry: 10 h 55 min
